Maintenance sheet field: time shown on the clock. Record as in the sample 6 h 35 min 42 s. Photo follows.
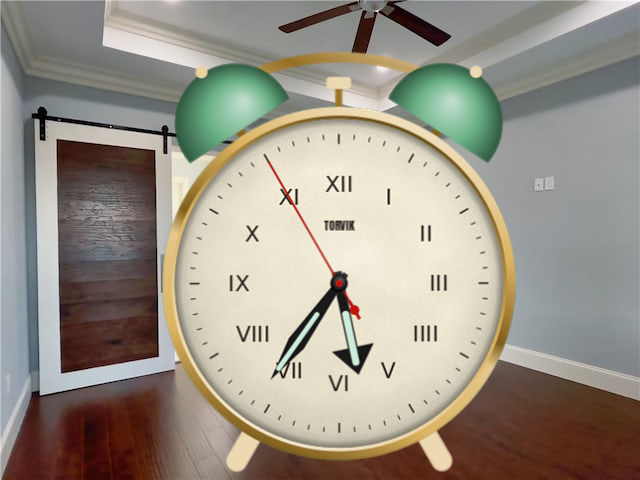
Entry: 5 h 35 min 55 s
